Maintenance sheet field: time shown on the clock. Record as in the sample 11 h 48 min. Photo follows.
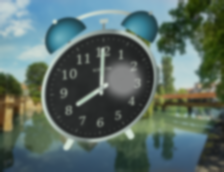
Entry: 8 h 00 min
